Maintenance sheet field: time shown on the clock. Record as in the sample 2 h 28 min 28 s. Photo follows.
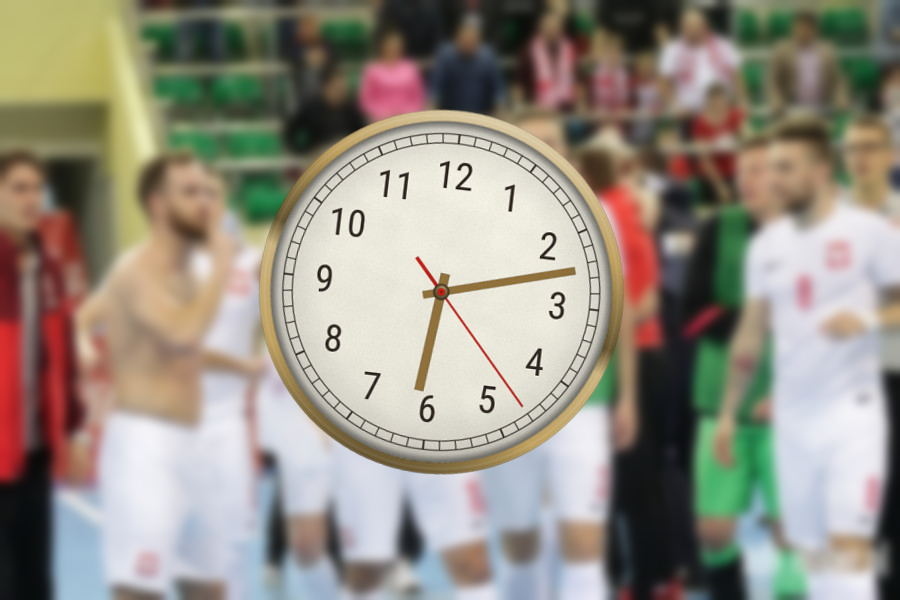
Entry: 6 h 12 min 23 s
